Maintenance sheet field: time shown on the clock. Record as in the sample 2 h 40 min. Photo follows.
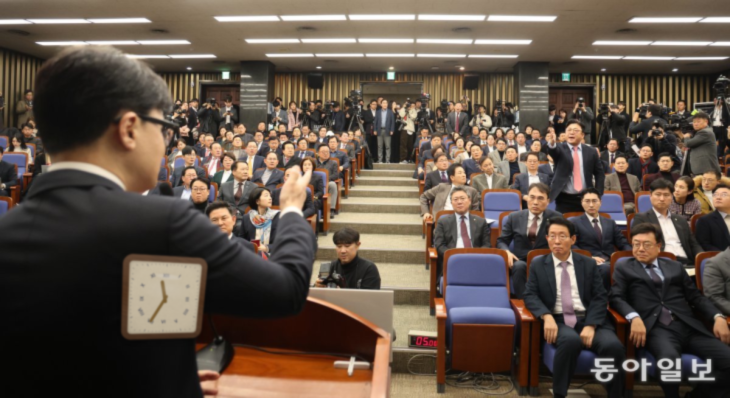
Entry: 11 h 35 min
